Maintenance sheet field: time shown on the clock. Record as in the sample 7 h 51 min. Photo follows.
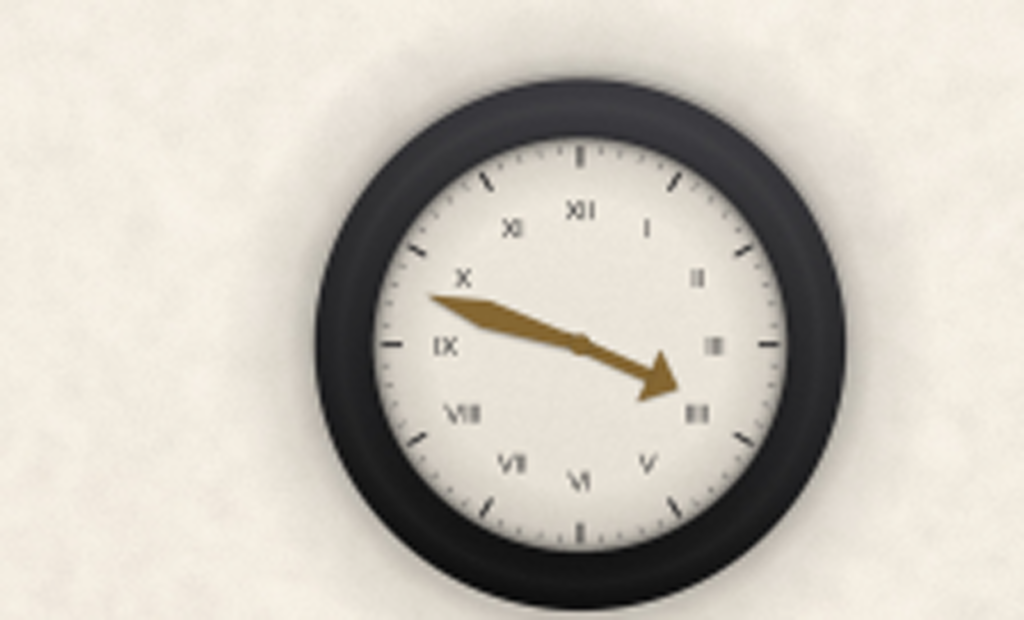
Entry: 3 h 48 min
